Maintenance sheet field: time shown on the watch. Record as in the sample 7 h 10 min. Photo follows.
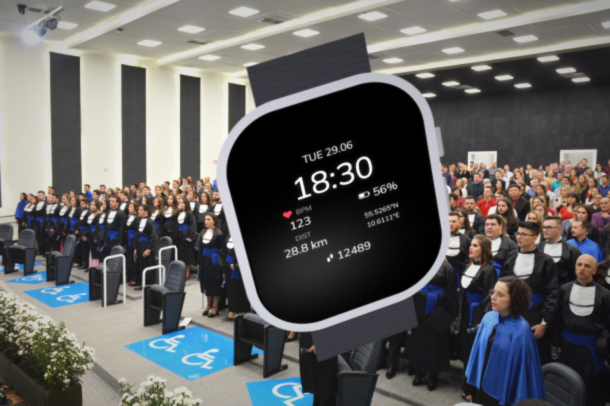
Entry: 18 h 30 min
